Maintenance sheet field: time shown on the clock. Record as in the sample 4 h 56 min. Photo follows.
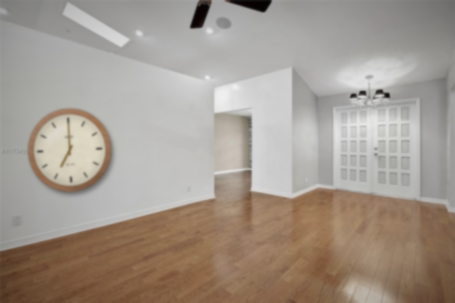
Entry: 7 h 00 min
